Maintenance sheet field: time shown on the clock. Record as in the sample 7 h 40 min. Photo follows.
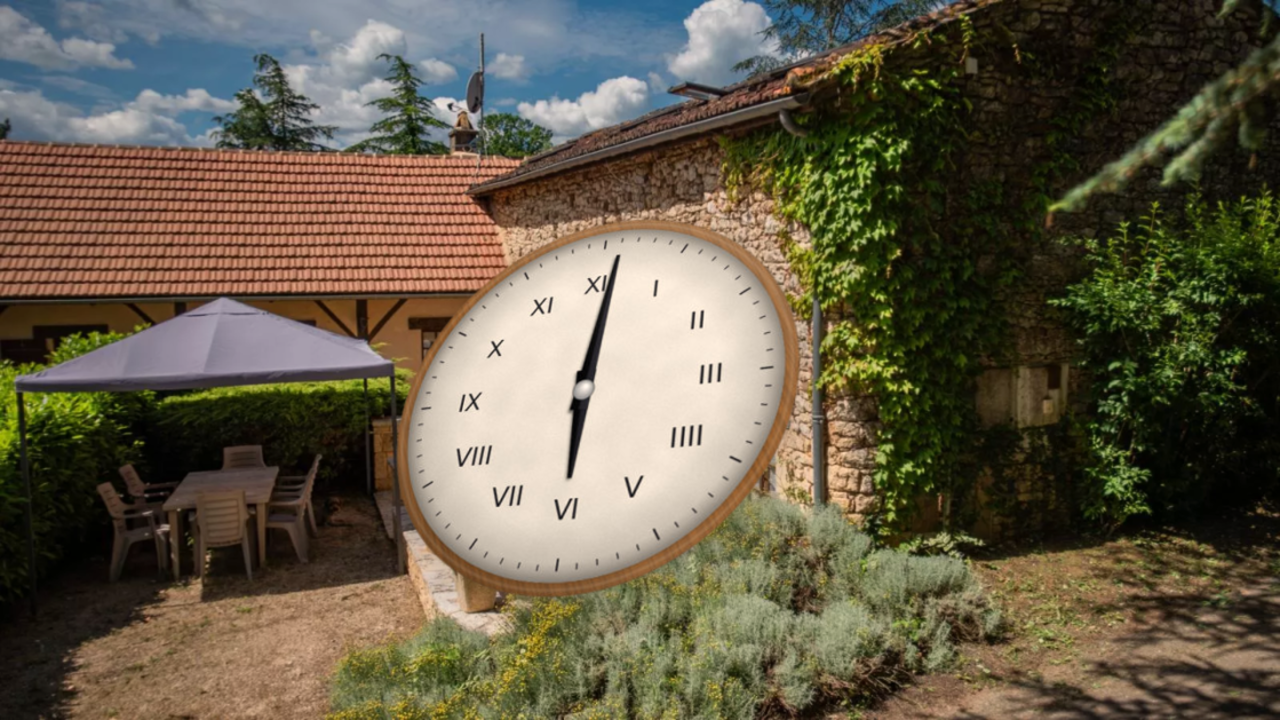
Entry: 6 h 01 min
